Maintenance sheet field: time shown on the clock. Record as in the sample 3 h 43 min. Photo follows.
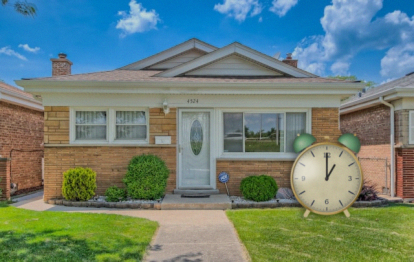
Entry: 1 h 00 min
